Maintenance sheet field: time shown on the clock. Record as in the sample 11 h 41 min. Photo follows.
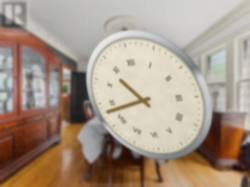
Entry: 10 h 43 min
